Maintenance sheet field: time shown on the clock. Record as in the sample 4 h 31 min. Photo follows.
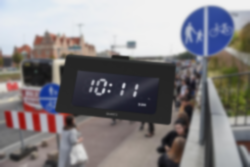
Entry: 10 h 11 min
